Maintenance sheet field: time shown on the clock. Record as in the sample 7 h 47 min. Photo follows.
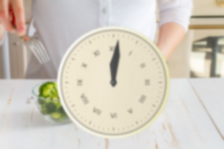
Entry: 12 h 01 min
